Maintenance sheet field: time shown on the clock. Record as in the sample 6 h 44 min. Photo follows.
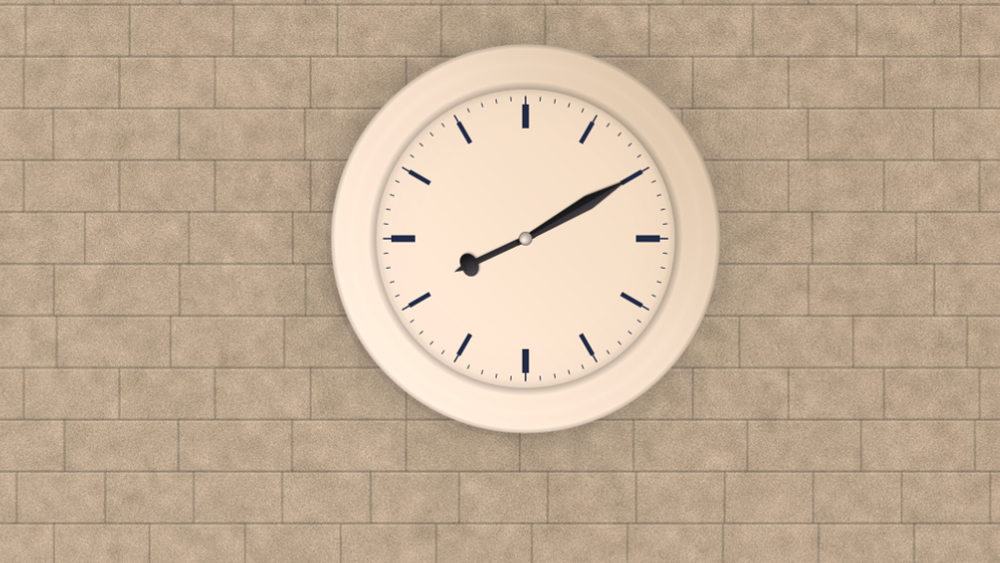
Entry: 8 h 10 min
